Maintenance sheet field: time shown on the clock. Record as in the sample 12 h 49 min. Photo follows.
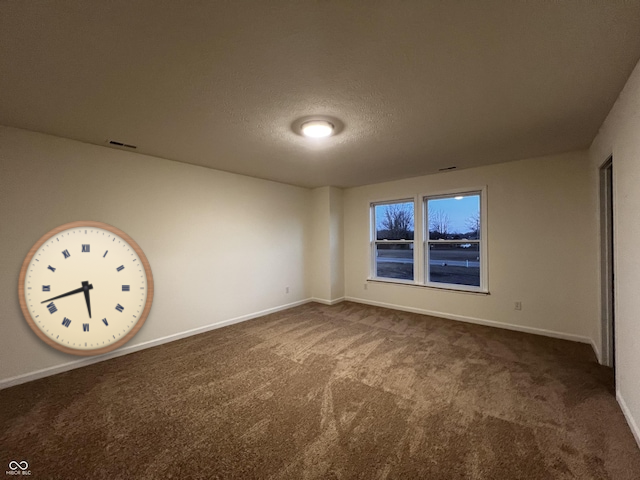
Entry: 5 h 42 min
